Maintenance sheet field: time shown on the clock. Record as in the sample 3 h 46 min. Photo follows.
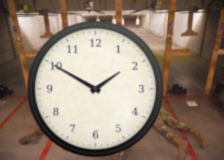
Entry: 1 h 50 min
